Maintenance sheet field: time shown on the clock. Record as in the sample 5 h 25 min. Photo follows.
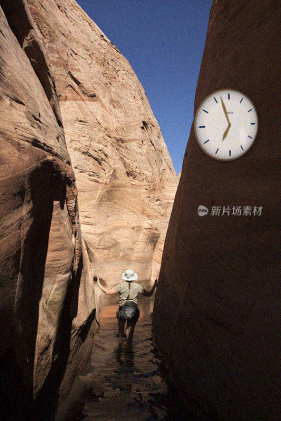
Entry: 6 h 57 min
